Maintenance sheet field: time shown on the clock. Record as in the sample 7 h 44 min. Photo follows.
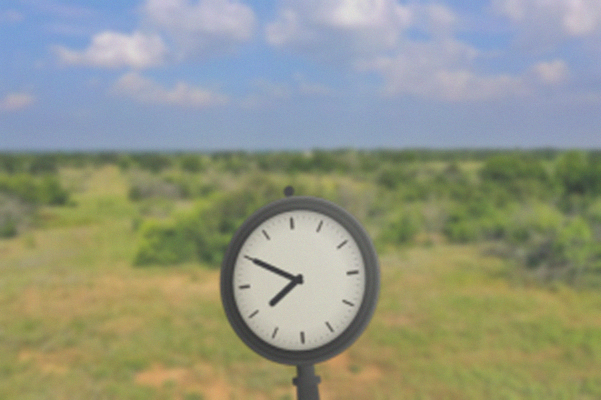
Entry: 7 h 50 min
